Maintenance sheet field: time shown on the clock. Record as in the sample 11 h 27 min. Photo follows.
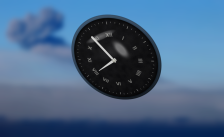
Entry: 7 h 54 min
